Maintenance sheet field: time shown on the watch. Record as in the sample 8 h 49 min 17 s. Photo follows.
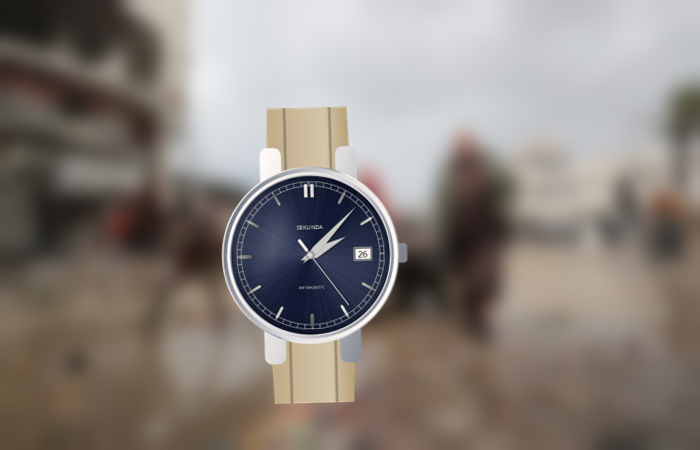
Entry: 2 h 07 min 24 s
